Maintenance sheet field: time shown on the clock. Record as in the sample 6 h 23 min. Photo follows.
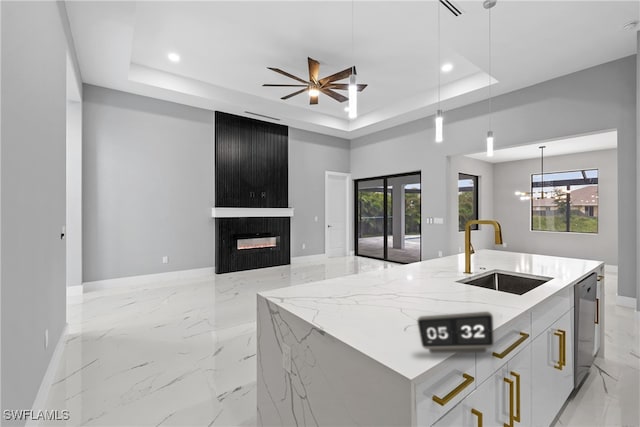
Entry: 5 h 32 min
